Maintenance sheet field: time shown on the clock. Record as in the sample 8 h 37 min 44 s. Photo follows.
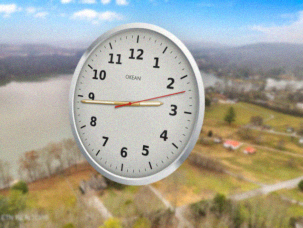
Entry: 2 h 44 min 12 s
